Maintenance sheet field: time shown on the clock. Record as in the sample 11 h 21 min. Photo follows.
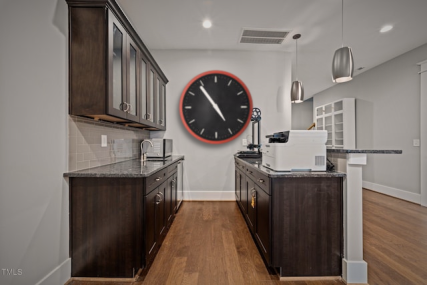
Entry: 4 h 54 min
